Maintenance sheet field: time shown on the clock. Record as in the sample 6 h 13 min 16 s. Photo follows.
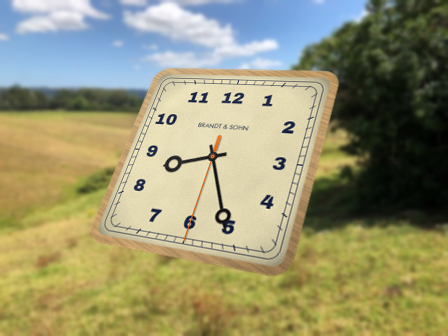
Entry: 8 h 25 min 30 s
